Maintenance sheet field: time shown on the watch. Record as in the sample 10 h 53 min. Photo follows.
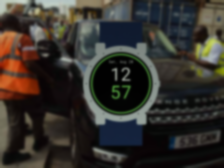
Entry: 12 h 57 min
